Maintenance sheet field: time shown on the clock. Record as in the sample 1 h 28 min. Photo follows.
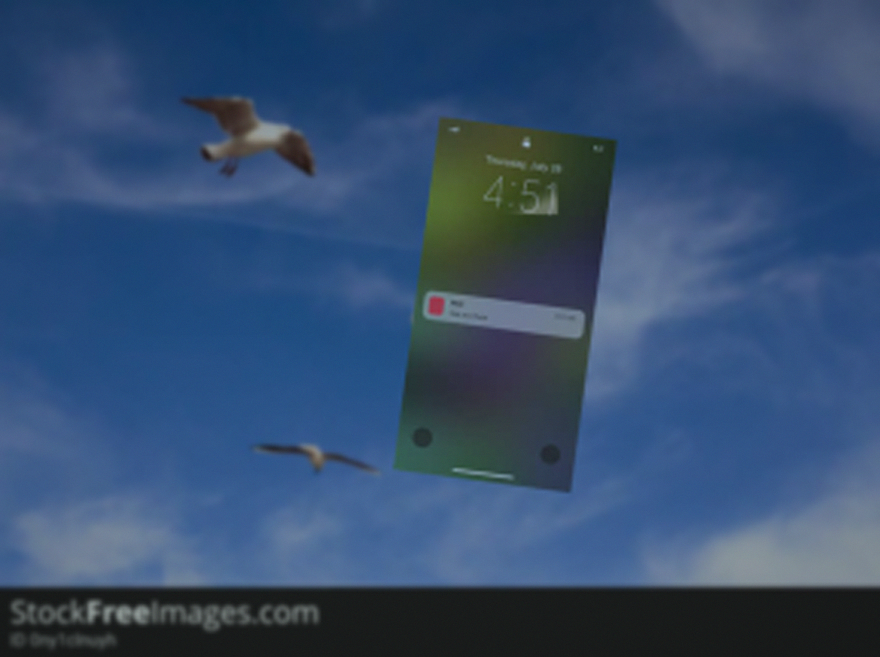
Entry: 4 h 51 min
